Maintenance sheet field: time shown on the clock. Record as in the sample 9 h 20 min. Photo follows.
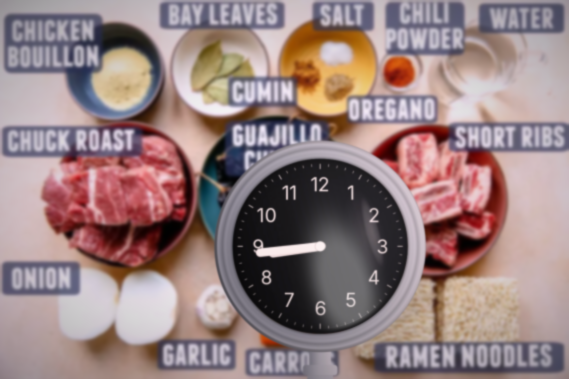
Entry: 8 h 44 min
